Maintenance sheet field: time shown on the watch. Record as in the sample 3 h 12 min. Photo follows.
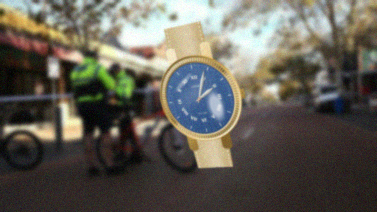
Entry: 2 h 04 min
